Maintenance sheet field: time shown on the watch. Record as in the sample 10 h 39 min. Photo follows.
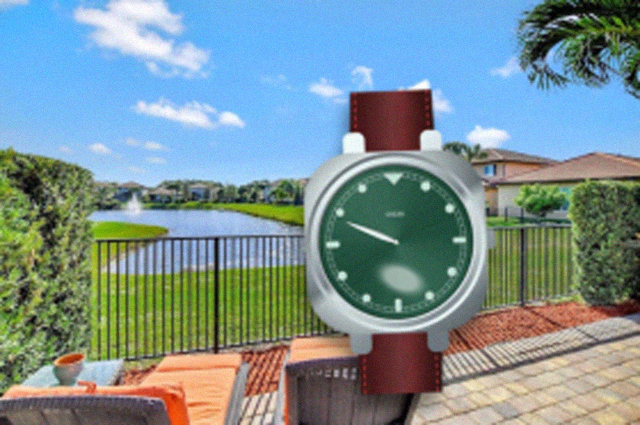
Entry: 9 h 49 min
